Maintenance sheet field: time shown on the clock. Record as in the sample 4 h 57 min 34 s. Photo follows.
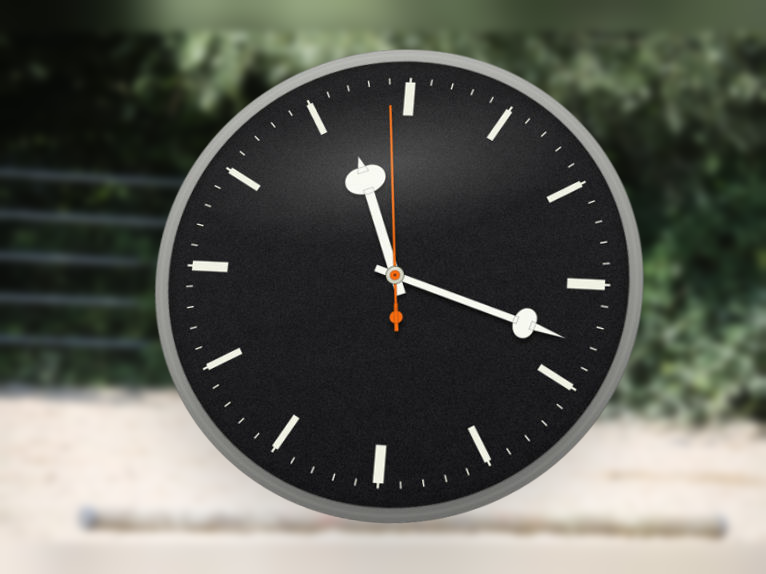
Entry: 11 h 17 min 59 s
